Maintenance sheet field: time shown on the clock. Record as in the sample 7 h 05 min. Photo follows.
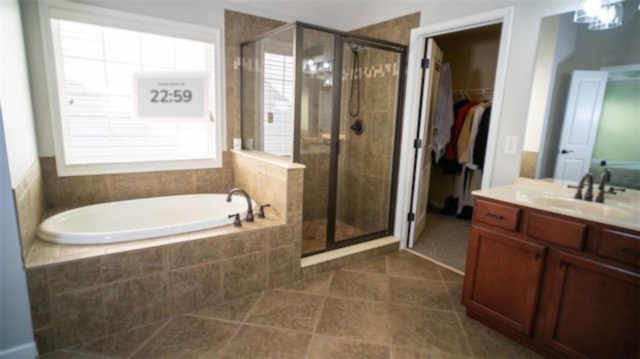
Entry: 22 h 59 min
